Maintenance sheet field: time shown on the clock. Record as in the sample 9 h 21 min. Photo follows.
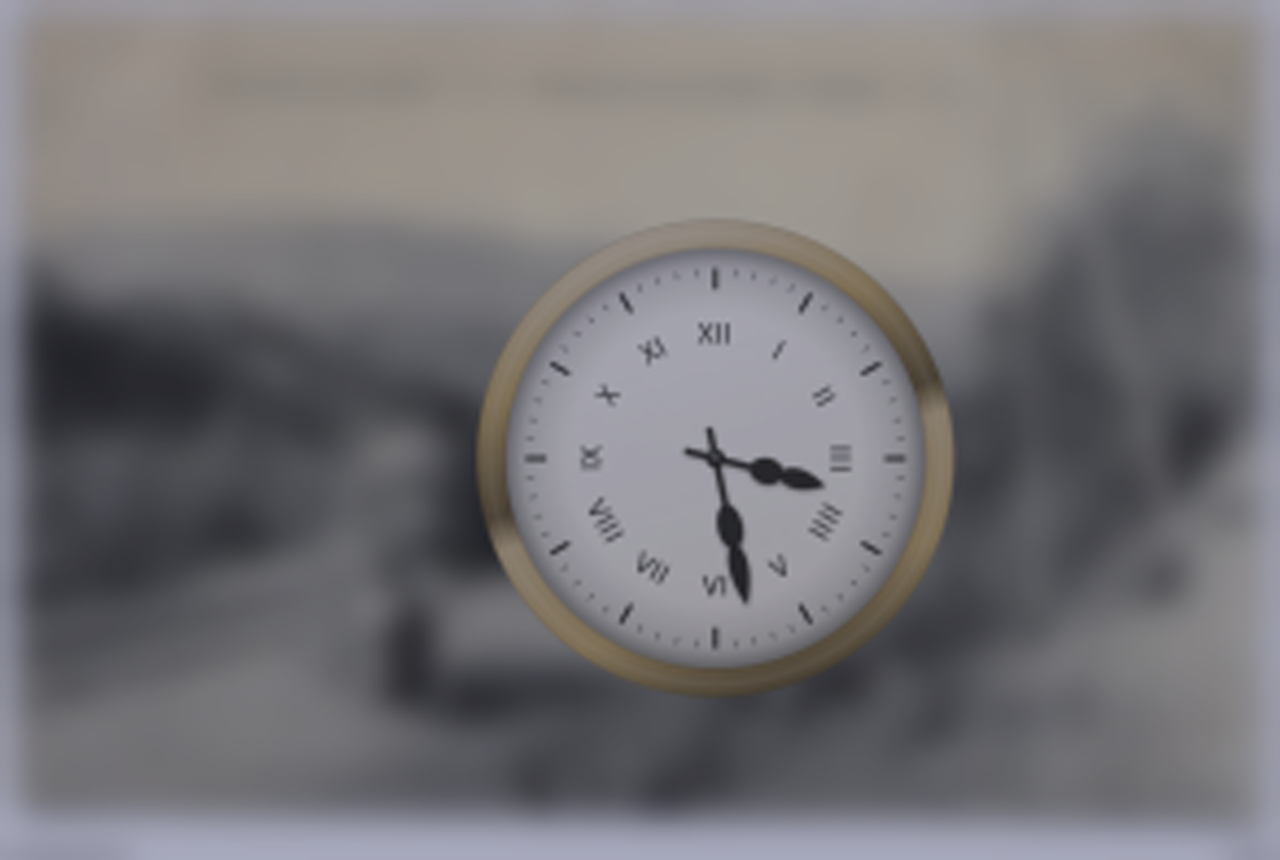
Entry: 3 h 28 min
